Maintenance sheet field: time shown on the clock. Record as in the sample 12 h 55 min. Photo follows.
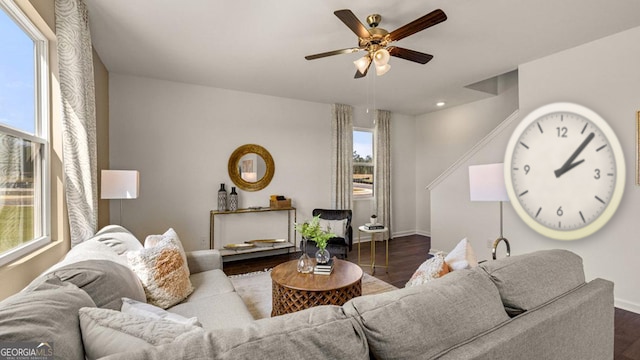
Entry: 2 h 07 min
